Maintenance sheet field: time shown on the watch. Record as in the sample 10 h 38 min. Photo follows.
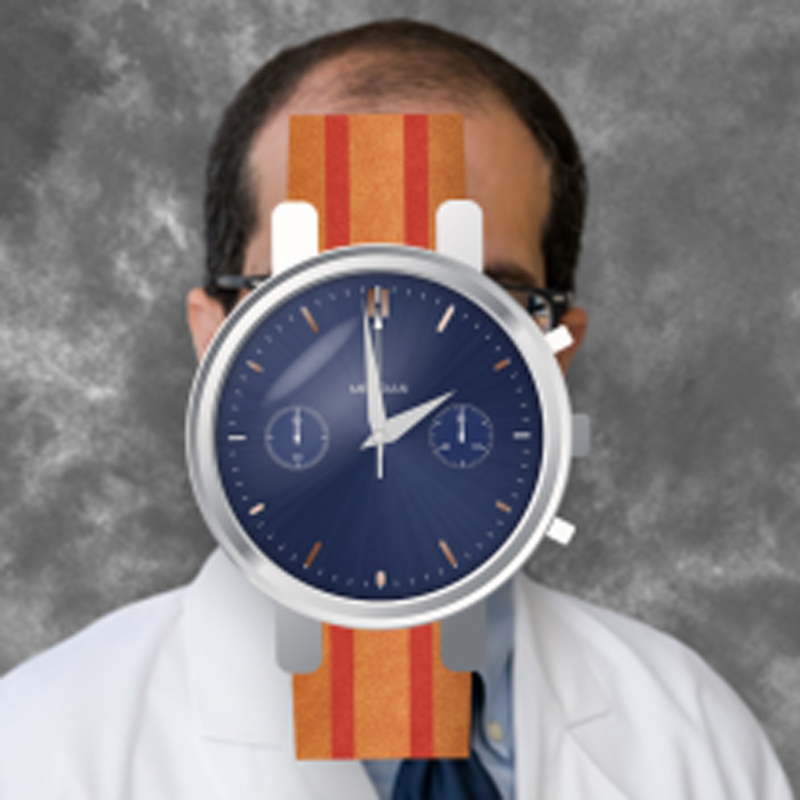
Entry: 1 h 59 min
